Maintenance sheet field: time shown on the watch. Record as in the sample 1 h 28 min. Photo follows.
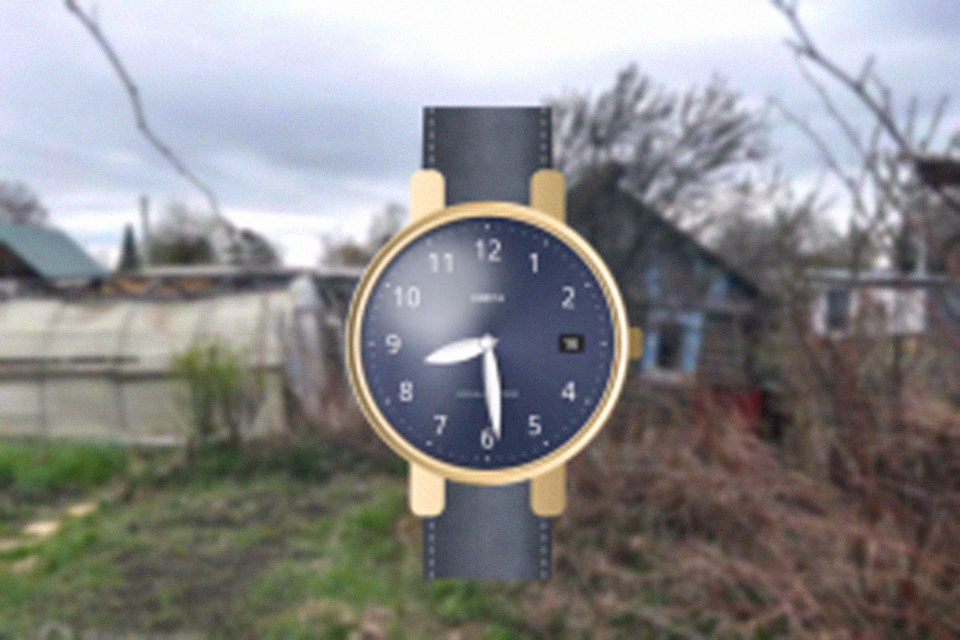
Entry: 8 h 29 min
